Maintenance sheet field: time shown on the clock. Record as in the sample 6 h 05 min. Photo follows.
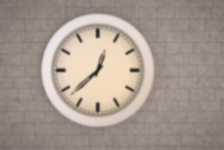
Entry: 12 h 38 min
